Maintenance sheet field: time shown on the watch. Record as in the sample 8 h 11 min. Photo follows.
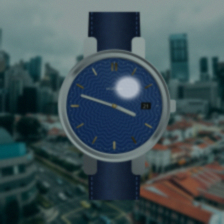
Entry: 3 h 48 min
